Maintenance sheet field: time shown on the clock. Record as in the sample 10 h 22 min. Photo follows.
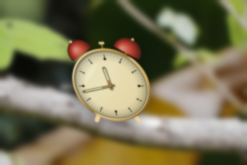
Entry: 11 h 43 min
